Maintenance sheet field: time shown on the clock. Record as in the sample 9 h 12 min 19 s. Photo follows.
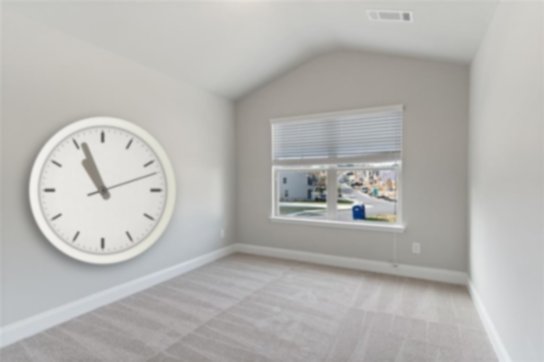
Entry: 10 h 56 min 12 s
